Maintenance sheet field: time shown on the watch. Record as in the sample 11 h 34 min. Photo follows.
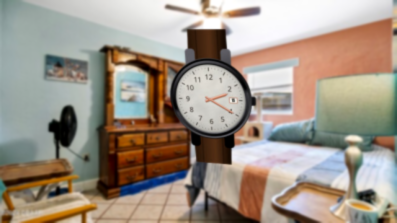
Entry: 2 h 20 min
